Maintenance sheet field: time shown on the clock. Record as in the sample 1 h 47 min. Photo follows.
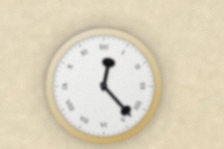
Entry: 12 h 23 min
